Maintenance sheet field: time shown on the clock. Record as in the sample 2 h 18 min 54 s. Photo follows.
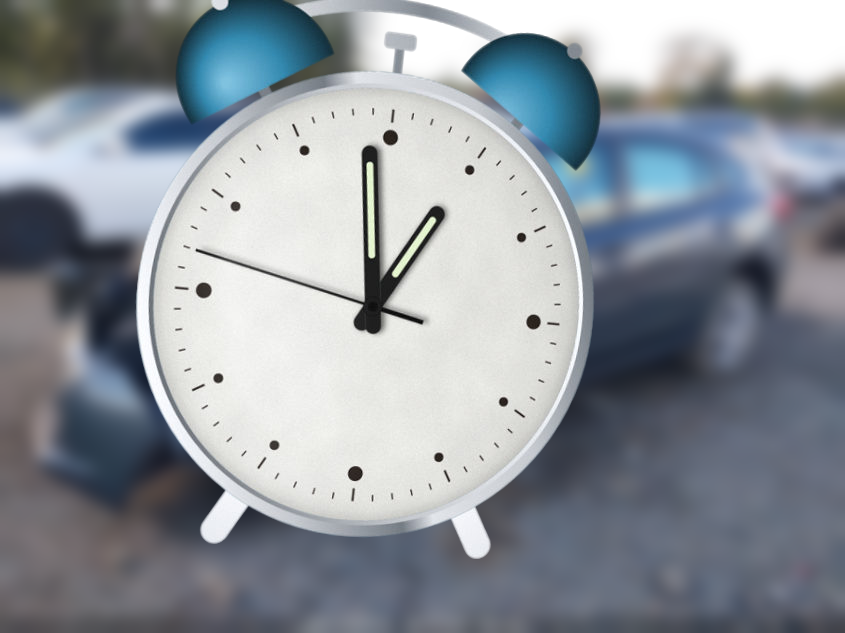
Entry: 12 h 58 min 47 s
